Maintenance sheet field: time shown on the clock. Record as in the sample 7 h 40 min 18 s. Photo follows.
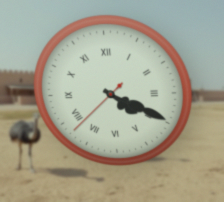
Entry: 4 h 19 min 38 s
